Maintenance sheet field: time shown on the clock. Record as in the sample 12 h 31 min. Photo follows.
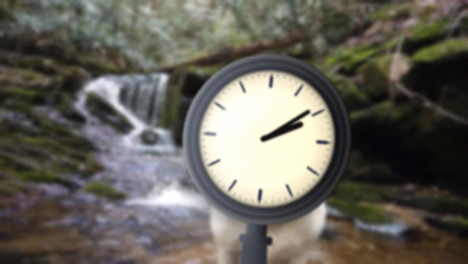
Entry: 2 h 09 min
